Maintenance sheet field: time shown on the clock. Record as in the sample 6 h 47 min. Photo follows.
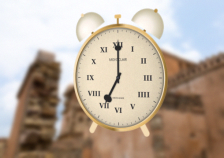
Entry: 7 h 00 min
